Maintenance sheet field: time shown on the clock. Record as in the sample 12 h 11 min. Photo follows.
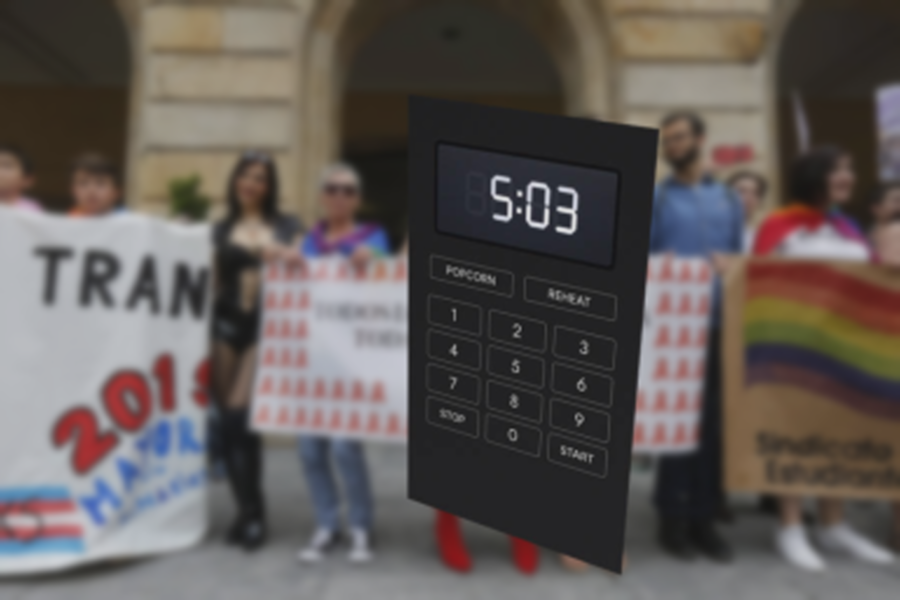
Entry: 5 h 03 min
